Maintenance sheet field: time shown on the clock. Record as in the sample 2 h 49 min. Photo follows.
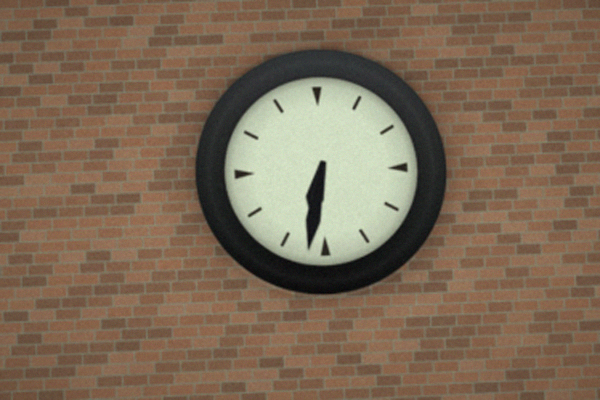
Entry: 6 h 32 min
